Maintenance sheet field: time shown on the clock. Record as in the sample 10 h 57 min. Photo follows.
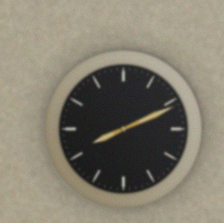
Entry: 8 h 11 min
